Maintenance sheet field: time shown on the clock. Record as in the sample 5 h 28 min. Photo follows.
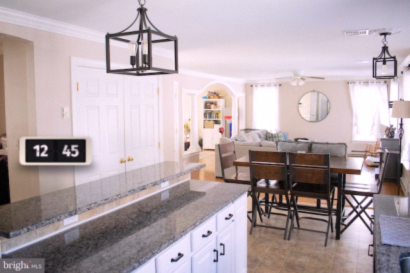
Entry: 12 h 45 min
